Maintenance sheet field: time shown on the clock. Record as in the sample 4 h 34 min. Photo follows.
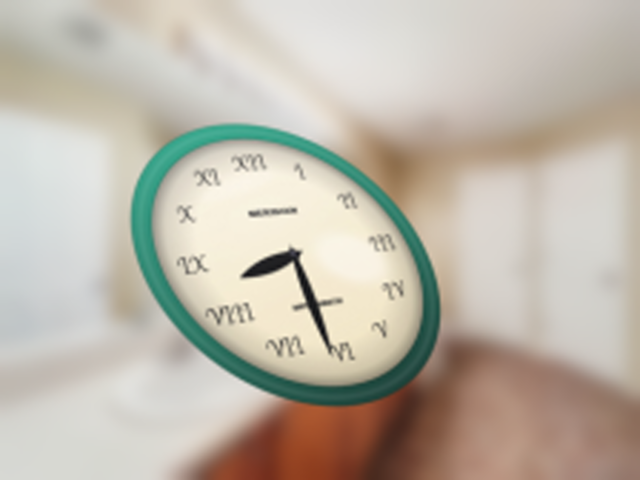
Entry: 8 h 31 min
